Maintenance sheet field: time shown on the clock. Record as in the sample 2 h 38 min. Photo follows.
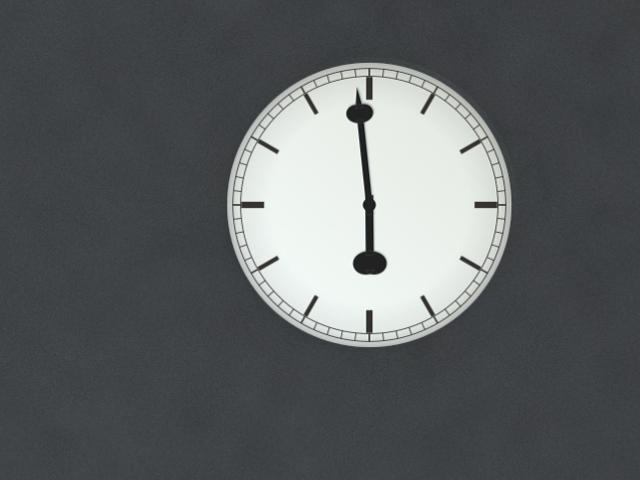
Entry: 5 h 59 min
